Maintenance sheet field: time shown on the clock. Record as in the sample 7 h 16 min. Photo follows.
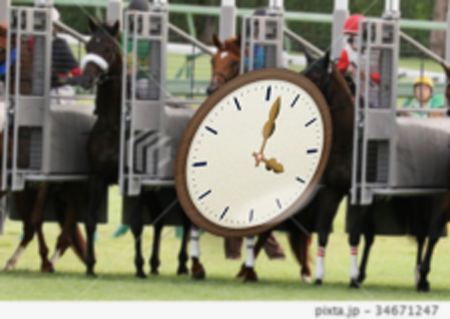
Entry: 4 h 02 min
